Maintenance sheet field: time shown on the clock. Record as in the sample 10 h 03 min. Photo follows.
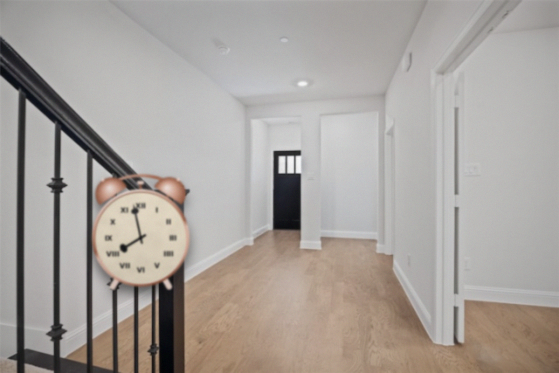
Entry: 7 h 58 min
